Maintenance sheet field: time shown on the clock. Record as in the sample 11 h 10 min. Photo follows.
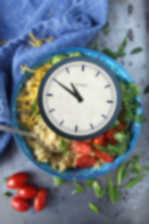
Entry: 10 h 50 min
